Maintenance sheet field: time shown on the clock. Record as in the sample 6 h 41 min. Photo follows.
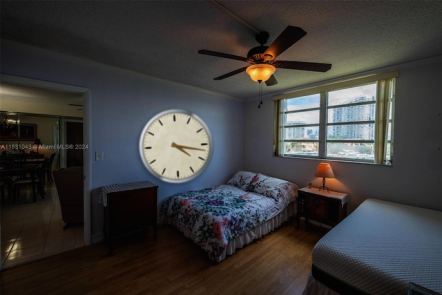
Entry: 4 h 17 min
